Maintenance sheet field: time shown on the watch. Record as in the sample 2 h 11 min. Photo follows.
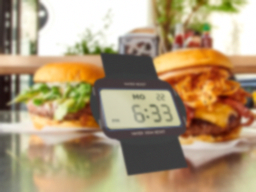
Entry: 6 h 33 min
